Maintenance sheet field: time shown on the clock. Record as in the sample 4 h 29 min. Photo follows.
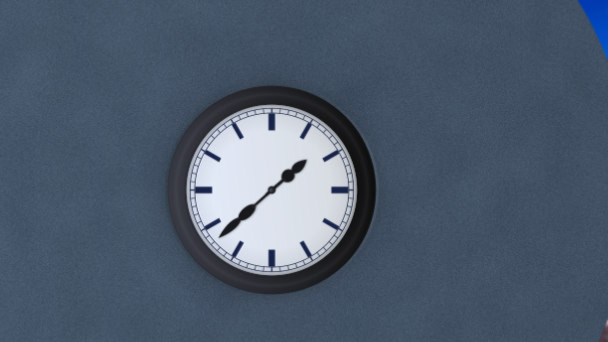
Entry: 1 h 38 min
